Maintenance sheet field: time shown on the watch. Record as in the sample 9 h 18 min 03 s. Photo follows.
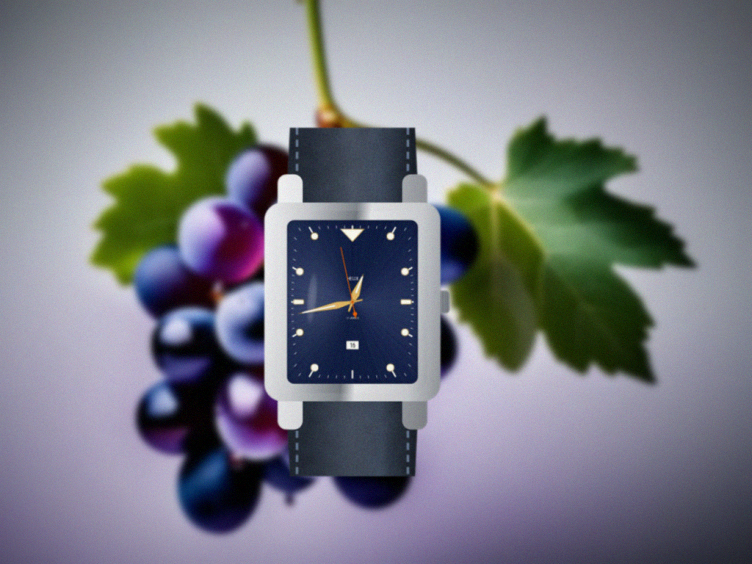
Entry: 12 h 42 min 58 s
